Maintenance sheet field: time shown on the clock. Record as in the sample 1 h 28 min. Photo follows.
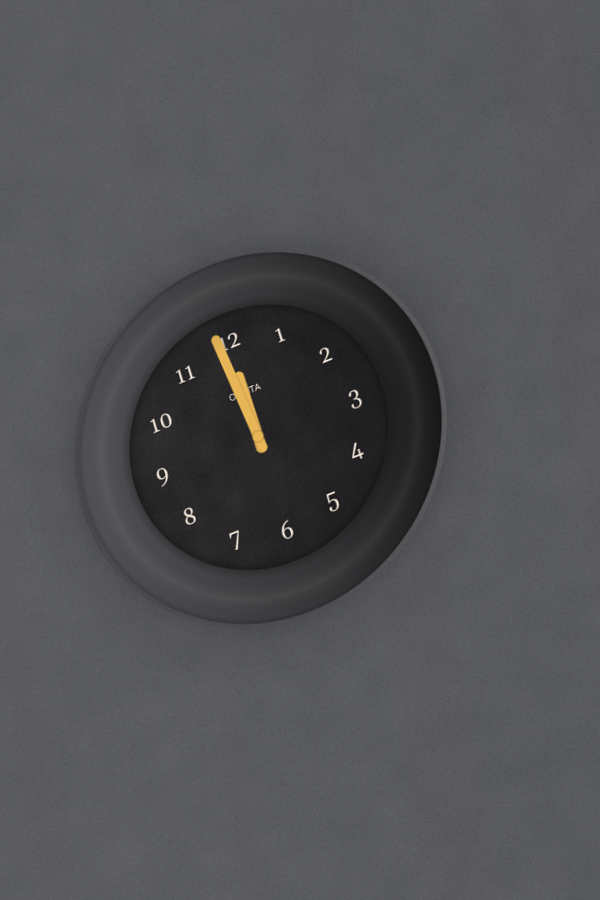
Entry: 11 h 59 min
